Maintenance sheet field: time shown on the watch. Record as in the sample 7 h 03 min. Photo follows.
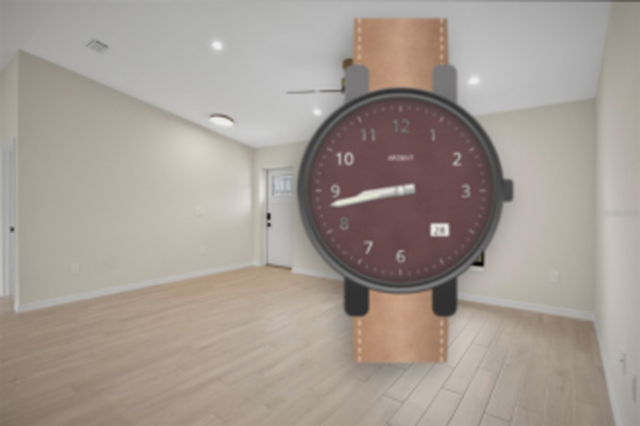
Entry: 8 h 43 min
